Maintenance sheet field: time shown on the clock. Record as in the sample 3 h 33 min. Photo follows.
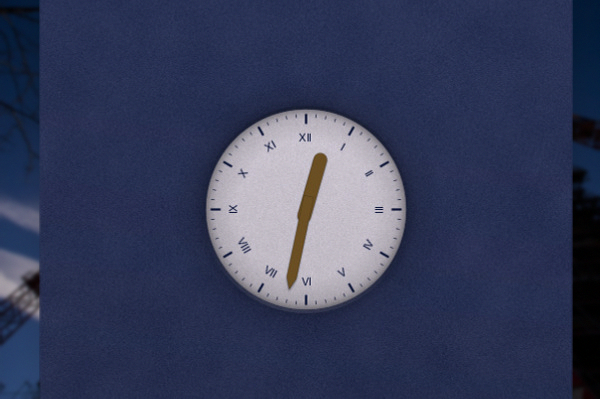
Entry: 12 h 32 min
